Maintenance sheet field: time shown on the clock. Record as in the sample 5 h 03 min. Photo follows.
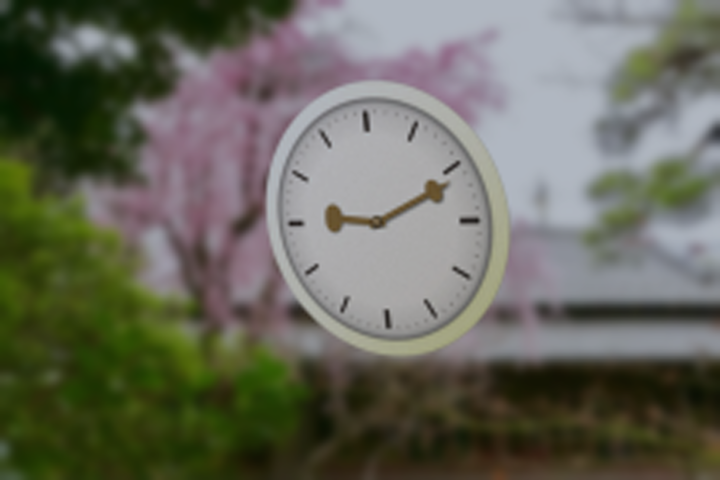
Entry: 9 h 11 min
